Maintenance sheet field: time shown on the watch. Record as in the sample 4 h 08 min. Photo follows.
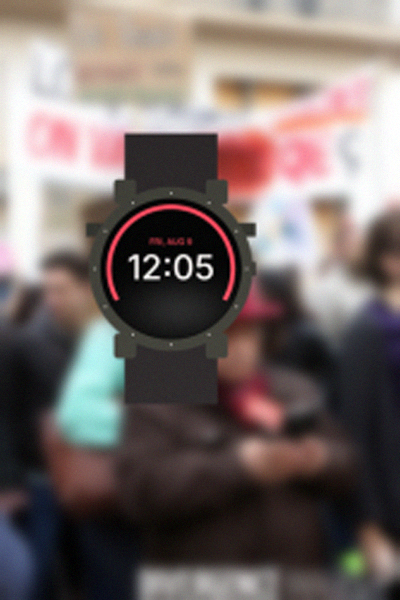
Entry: 12 h 05 min
